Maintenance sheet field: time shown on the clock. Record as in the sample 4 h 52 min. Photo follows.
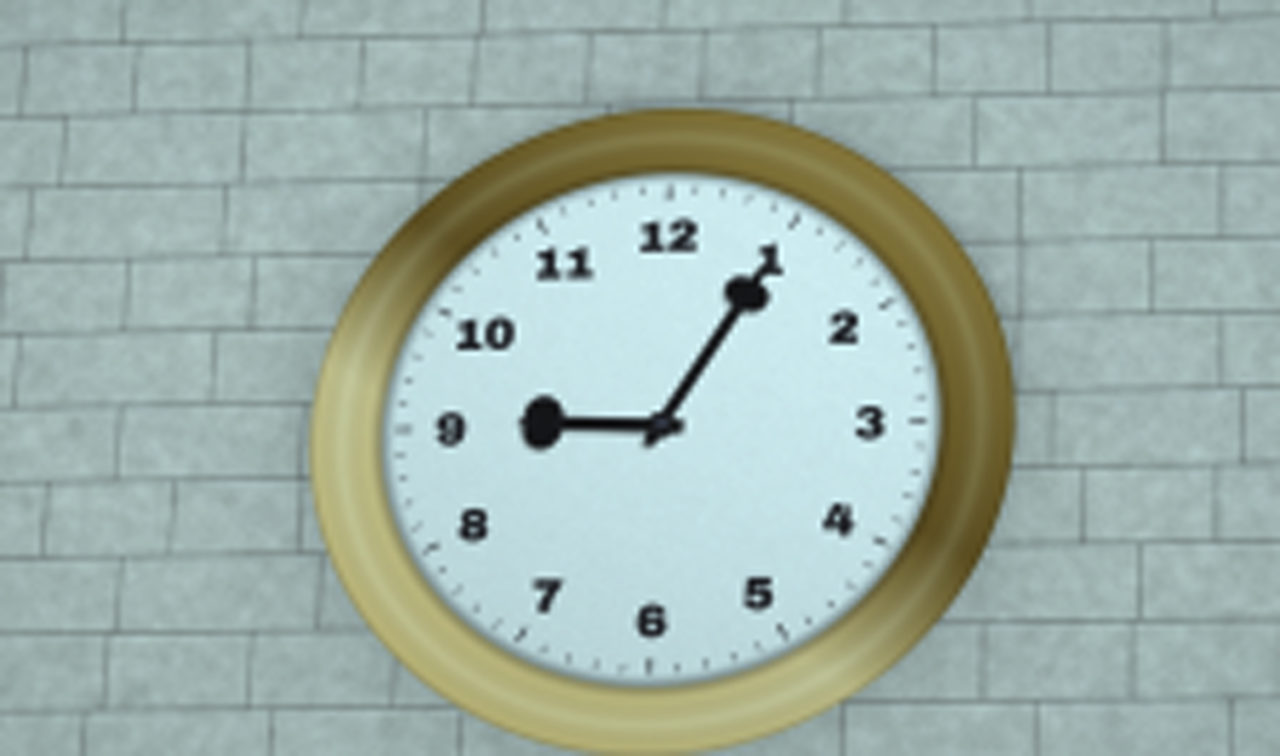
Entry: 9 h 05 min
